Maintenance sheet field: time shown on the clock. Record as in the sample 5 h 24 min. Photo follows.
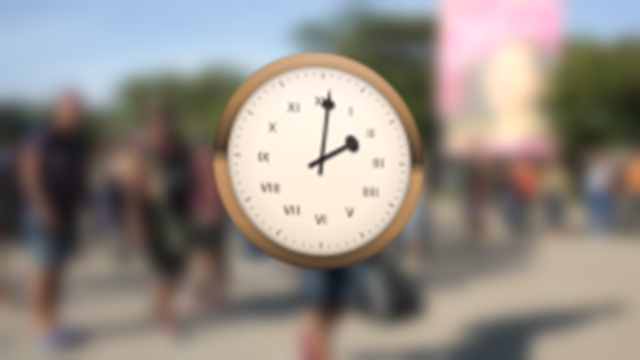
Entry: 2 h 01 min
